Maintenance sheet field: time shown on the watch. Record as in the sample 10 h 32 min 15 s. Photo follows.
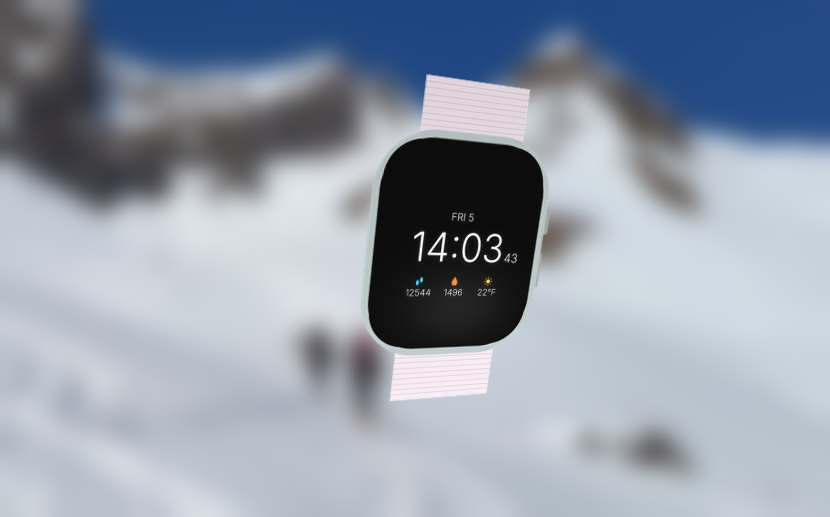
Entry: 14 h 03 min 43 s
